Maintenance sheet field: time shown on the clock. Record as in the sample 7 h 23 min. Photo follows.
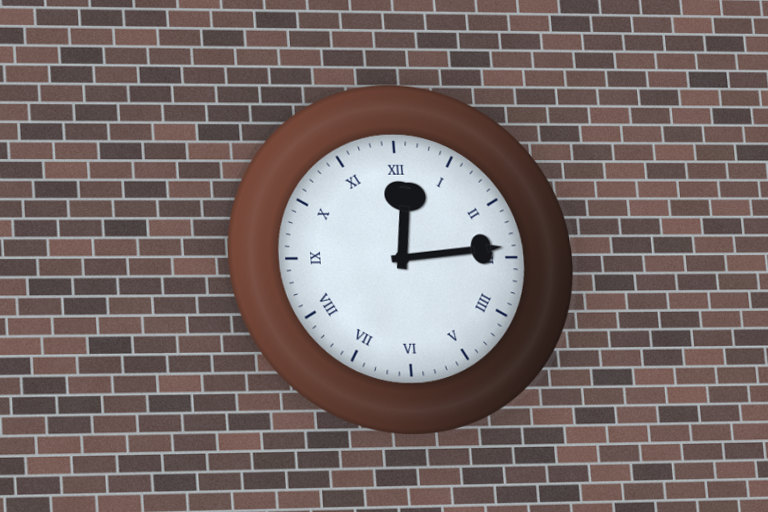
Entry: 12 h 14 min
